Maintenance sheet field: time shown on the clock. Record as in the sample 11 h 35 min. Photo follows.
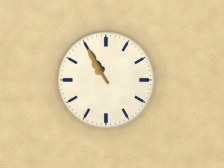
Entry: 10 h 55 min
